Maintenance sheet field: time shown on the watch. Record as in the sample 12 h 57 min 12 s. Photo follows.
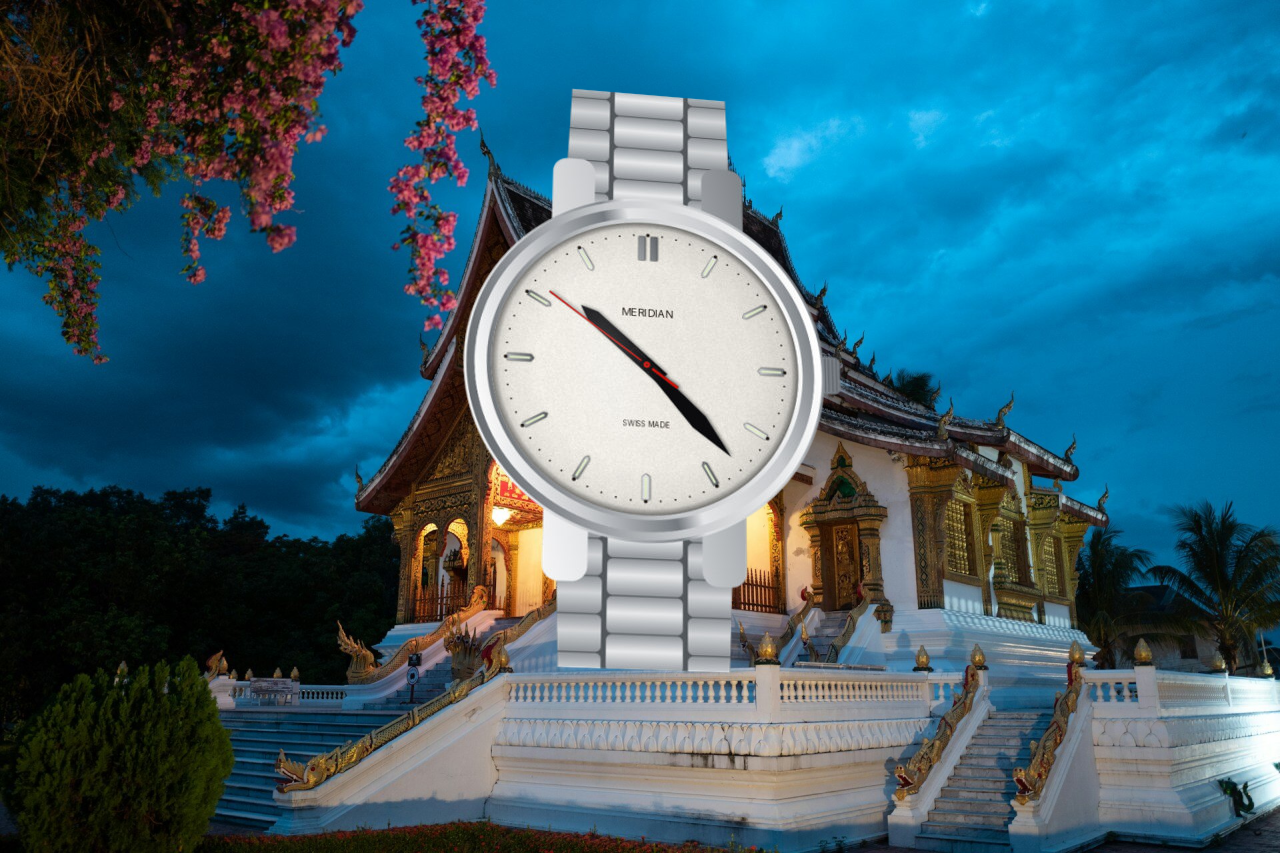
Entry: 10 h 22 min 51 s
